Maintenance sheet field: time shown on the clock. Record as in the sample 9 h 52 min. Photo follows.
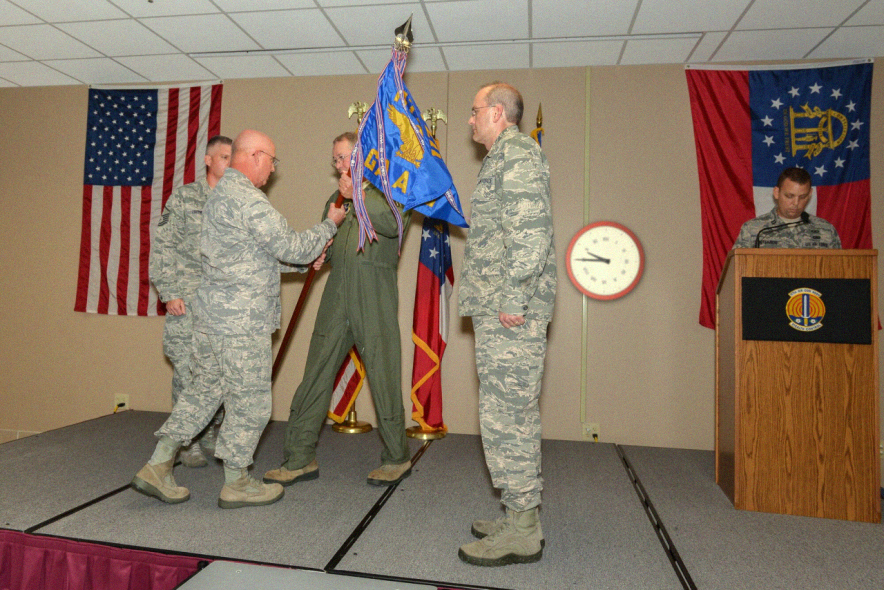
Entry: 9 h 45 min
